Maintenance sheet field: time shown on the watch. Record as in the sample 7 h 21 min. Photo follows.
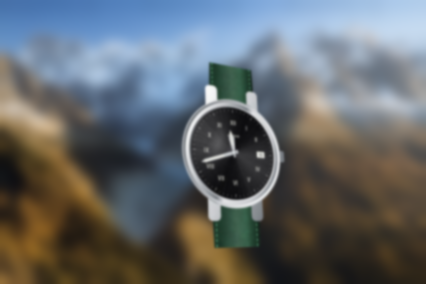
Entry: 11 h 42 min
